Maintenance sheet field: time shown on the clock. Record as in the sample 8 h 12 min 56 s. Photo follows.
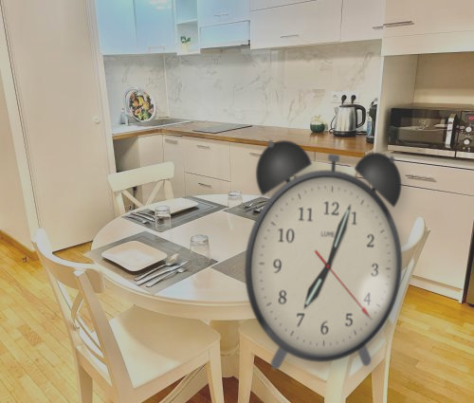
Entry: 7 h 03 min 22 s
